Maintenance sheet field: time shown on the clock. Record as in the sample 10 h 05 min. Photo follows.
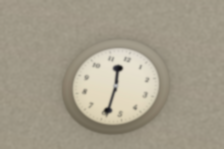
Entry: 11 h 29 min
